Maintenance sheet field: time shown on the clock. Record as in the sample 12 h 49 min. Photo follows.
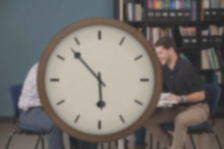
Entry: 5 h 53 min
